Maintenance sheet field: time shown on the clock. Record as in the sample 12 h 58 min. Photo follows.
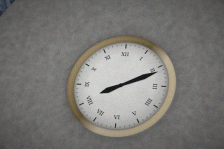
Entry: 8 h 11 min
